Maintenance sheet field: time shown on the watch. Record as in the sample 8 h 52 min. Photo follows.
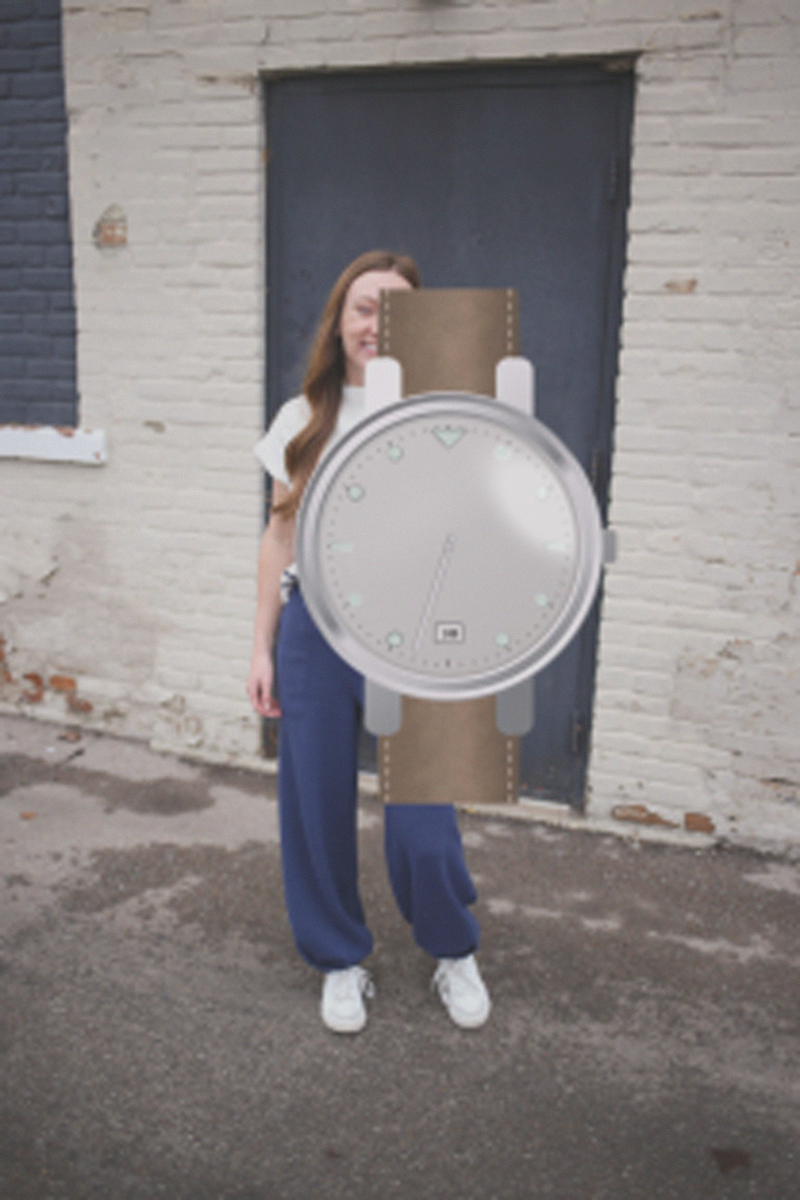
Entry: 6 h 33 min
